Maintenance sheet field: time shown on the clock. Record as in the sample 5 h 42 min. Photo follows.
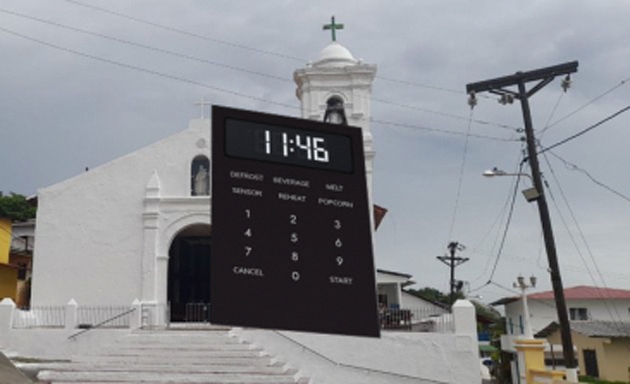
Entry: 11 h 46 min
